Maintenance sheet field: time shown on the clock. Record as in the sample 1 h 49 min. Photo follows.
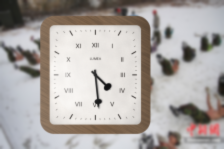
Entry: 4 h 29 min
